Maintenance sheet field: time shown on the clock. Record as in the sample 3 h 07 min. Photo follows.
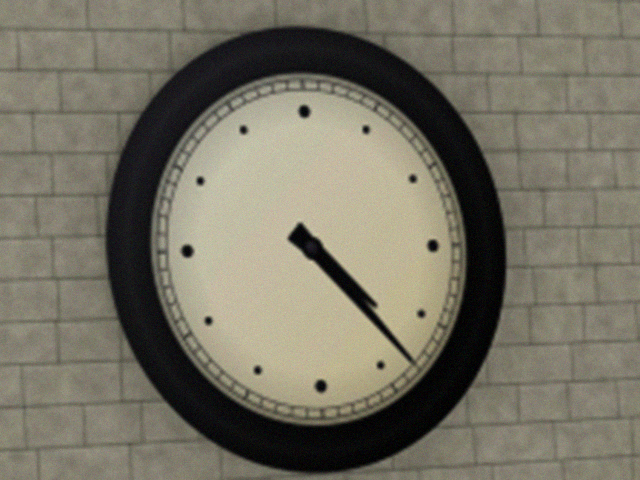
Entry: 4 h 23 min
